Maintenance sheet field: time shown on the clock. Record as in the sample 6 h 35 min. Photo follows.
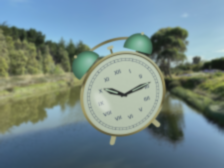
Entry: 10 h 14 min
